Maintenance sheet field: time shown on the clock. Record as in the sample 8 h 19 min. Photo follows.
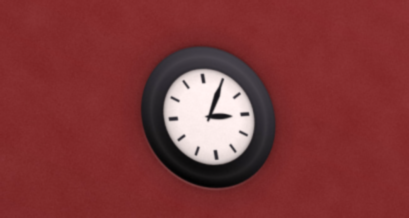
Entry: 3 h 05 min
